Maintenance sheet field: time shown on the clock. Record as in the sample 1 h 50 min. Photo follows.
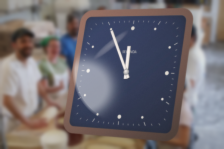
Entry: 11 h 55 min
